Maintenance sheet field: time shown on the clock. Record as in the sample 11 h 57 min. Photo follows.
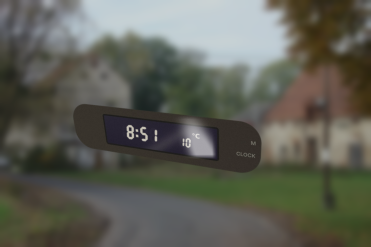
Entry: 8 h 51 min
